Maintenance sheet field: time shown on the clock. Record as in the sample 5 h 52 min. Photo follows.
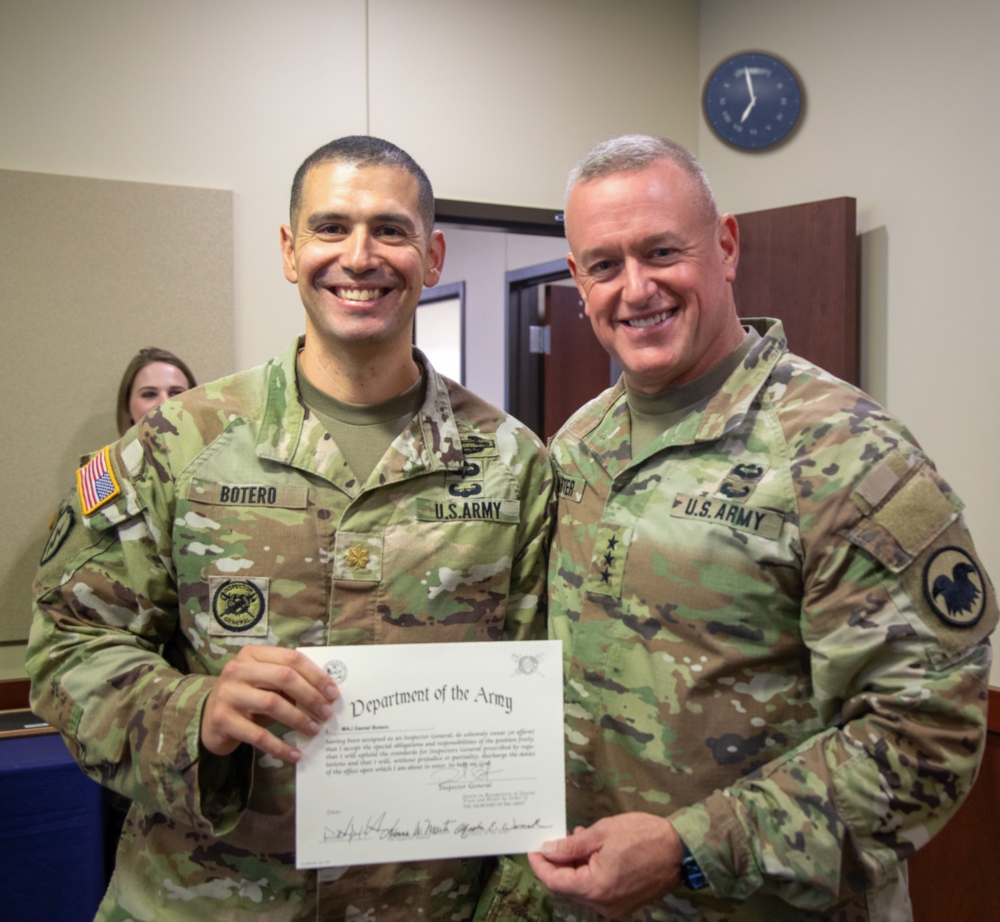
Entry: 6 h 58 min
